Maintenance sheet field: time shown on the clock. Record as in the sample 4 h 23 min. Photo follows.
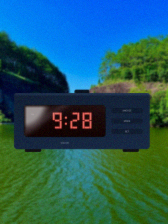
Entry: 9 h 28 min
